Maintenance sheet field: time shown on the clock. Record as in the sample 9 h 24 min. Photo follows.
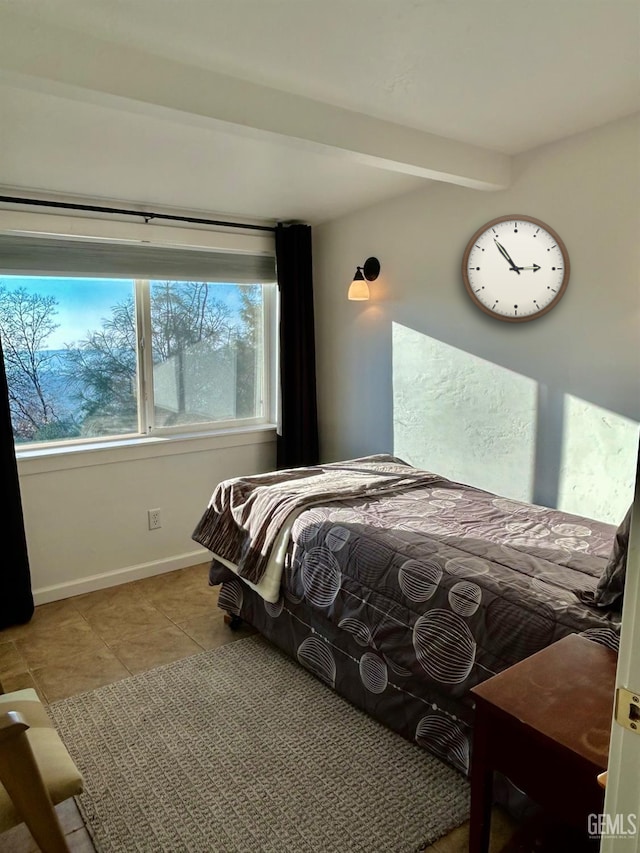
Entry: 2 h 54 min
